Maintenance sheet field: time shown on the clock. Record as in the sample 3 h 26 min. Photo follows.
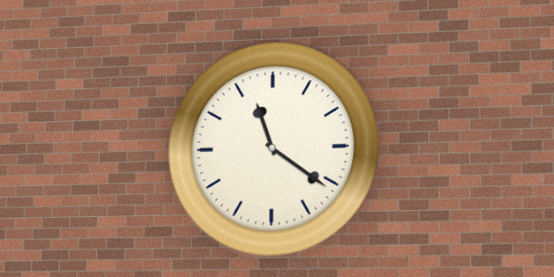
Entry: 11 h 21 min
